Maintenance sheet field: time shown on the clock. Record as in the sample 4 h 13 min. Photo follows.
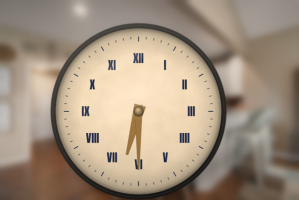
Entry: 6 h 30 min
